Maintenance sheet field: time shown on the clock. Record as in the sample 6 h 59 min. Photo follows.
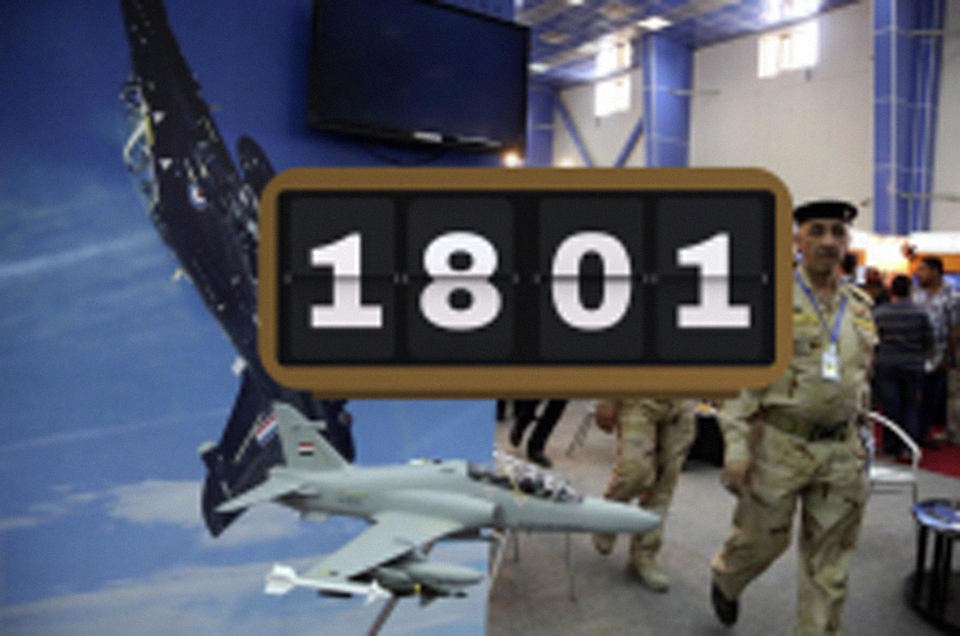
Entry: 18 h 01 min
